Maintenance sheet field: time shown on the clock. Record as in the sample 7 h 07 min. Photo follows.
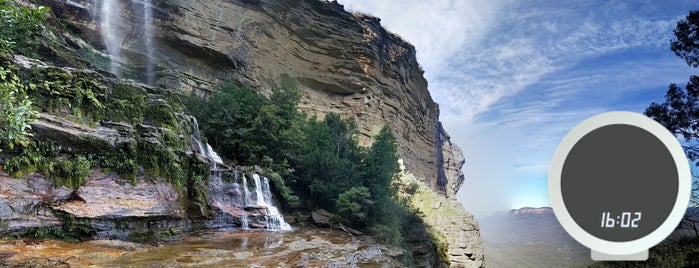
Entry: 16 h 02 min
